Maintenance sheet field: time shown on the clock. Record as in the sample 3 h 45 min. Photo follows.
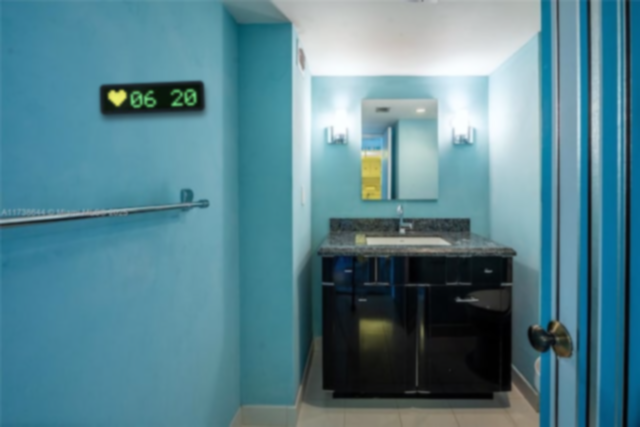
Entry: 6 h 20 min
